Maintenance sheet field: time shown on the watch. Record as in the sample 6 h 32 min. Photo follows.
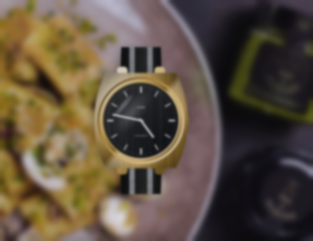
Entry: 4 h 47 min
